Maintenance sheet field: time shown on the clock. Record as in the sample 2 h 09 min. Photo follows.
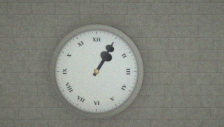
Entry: 1 h 05 min
